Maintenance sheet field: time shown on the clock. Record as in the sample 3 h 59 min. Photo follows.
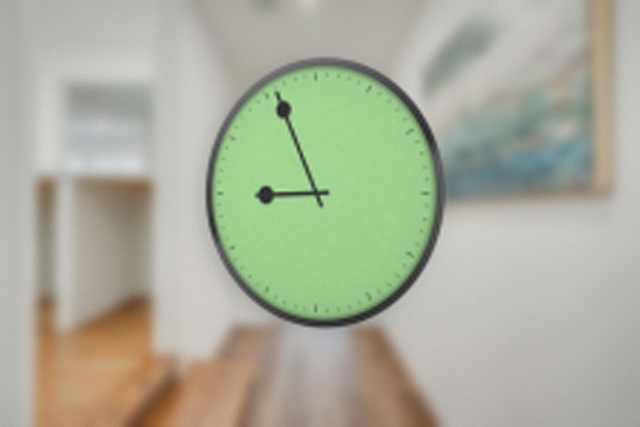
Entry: 8 h 56 min
